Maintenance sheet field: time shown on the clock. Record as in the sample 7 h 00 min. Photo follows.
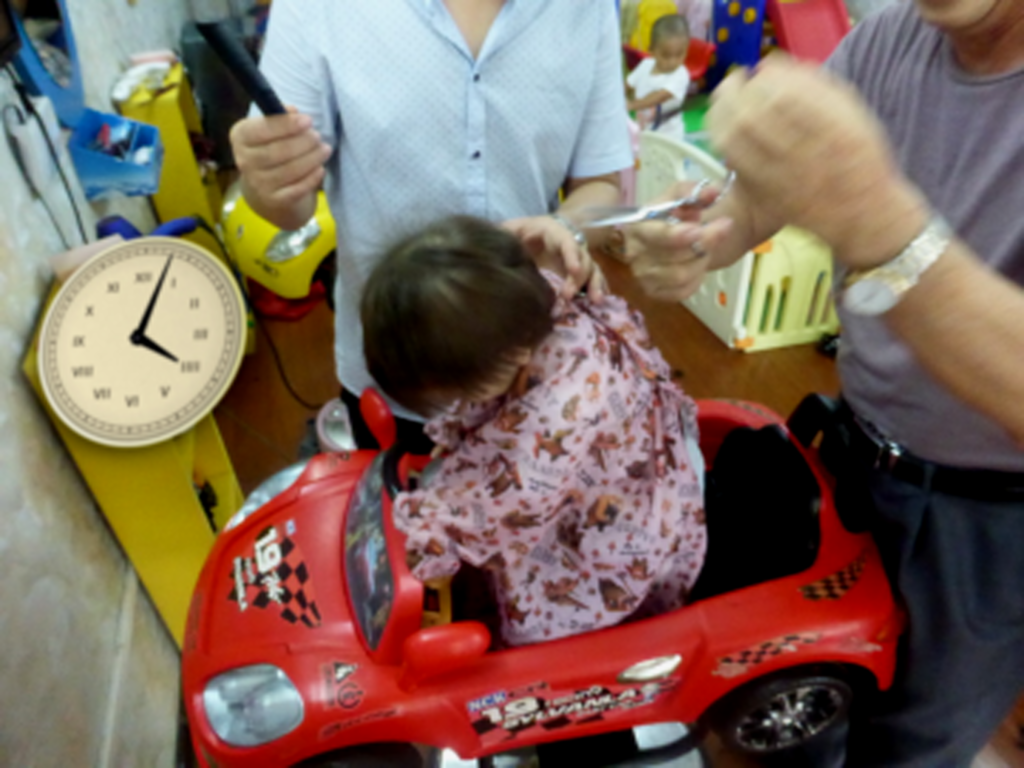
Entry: 4 h 03 min
